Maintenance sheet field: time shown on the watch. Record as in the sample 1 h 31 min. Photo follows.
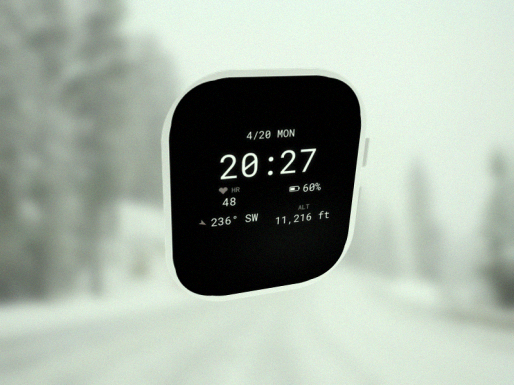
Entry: 20 h 27 min
